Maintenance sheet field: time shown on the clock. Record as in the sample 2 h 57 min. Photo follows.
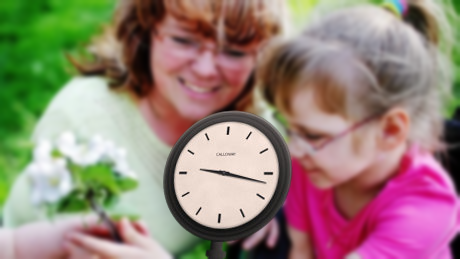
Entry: 9 h 17 min
